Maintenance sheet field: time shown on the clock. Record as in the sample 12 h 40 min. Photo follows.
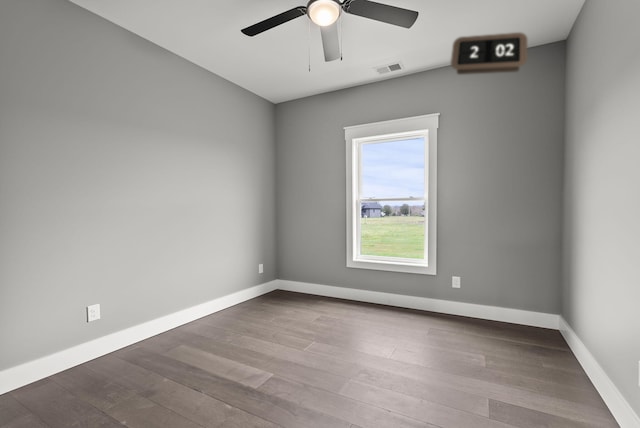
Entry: 2 h 02 min
